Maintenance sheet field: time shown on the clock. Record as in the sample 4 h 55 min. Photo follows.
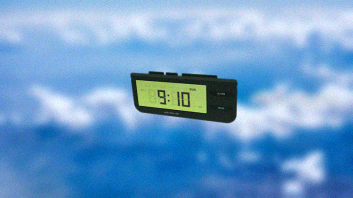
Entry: 9 h 10 min
